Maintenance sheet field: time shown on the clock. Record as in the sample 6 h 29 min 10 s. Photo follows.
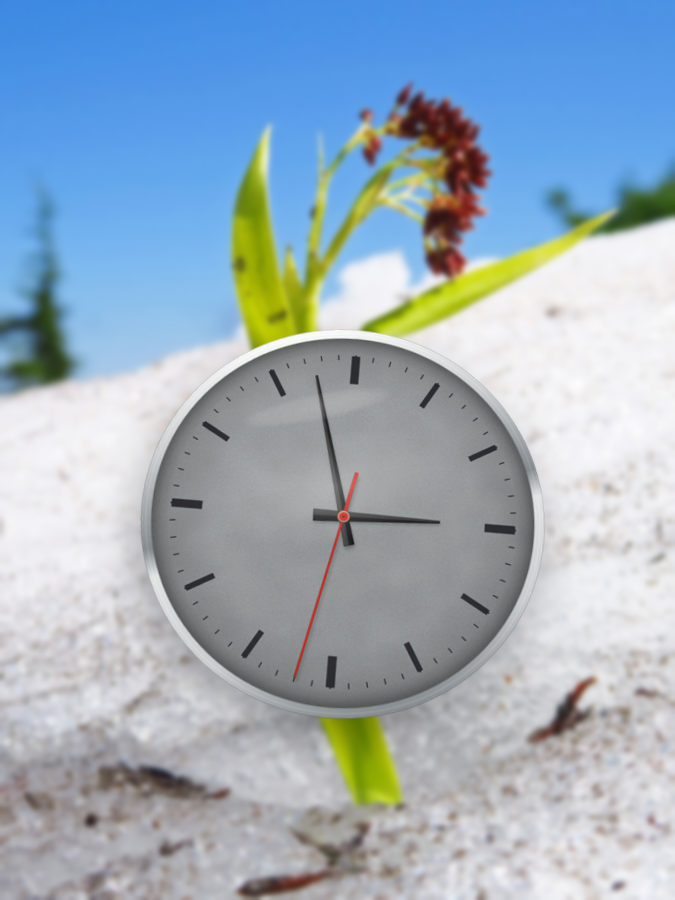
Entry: 2 h 57 min 32 s
